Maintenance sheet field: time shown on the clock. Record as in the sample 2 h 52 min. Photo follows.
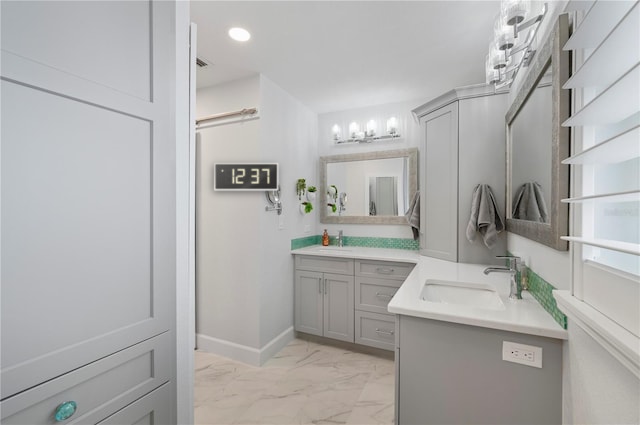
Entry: 12 h 37 min
